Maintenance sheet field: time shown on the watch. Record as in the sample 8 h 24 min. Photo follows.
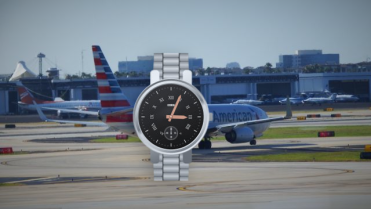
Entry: 3 h 04 min
